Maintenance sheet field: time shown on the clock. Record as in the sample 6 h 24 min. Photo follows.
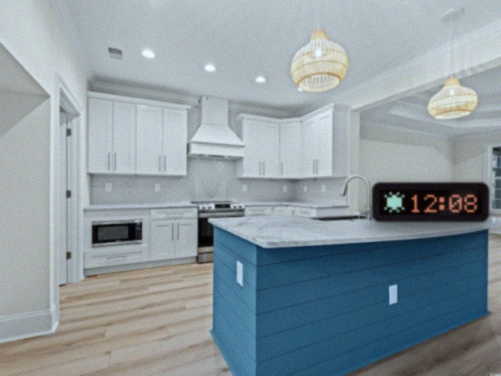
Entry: 12 h 08 min
